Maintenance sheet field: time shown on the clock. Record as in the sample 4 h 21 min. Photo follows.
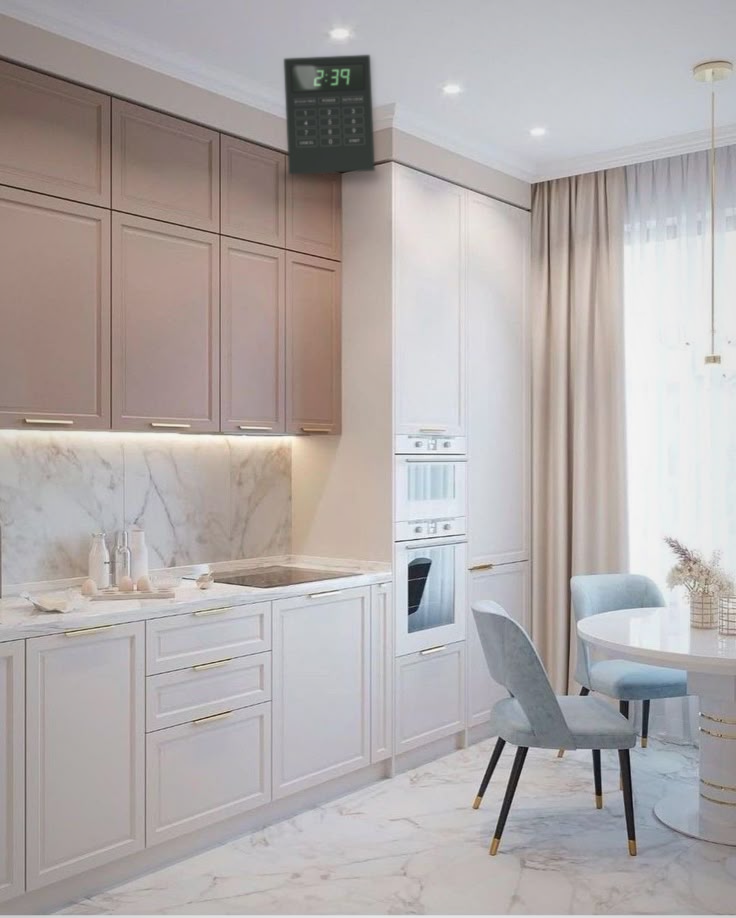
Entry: 2 h 39 min
